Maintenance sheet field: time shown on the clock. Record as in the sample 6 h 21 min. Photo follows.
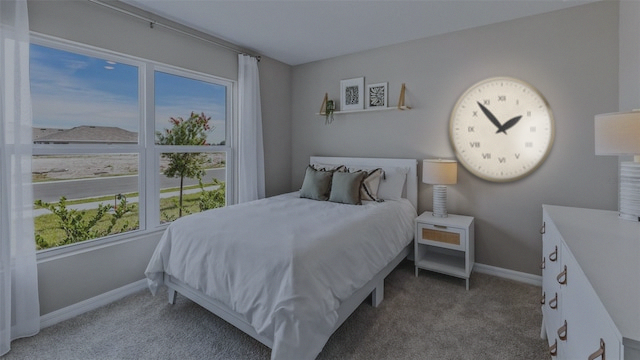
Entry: 1 h 53 min
